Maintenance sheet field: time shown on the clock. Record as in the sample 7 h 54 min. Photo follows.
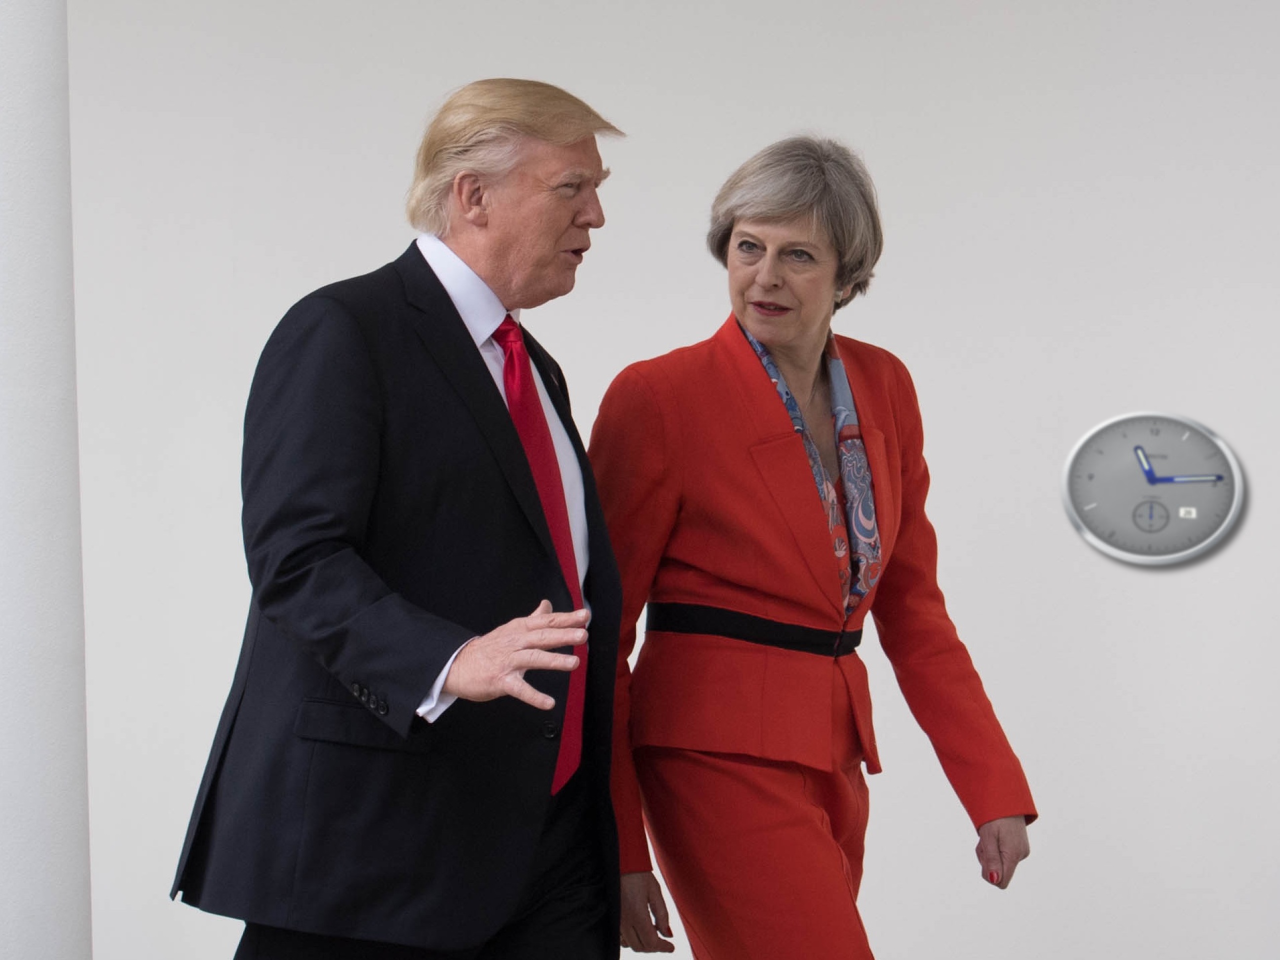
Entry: 11 h 14 min
